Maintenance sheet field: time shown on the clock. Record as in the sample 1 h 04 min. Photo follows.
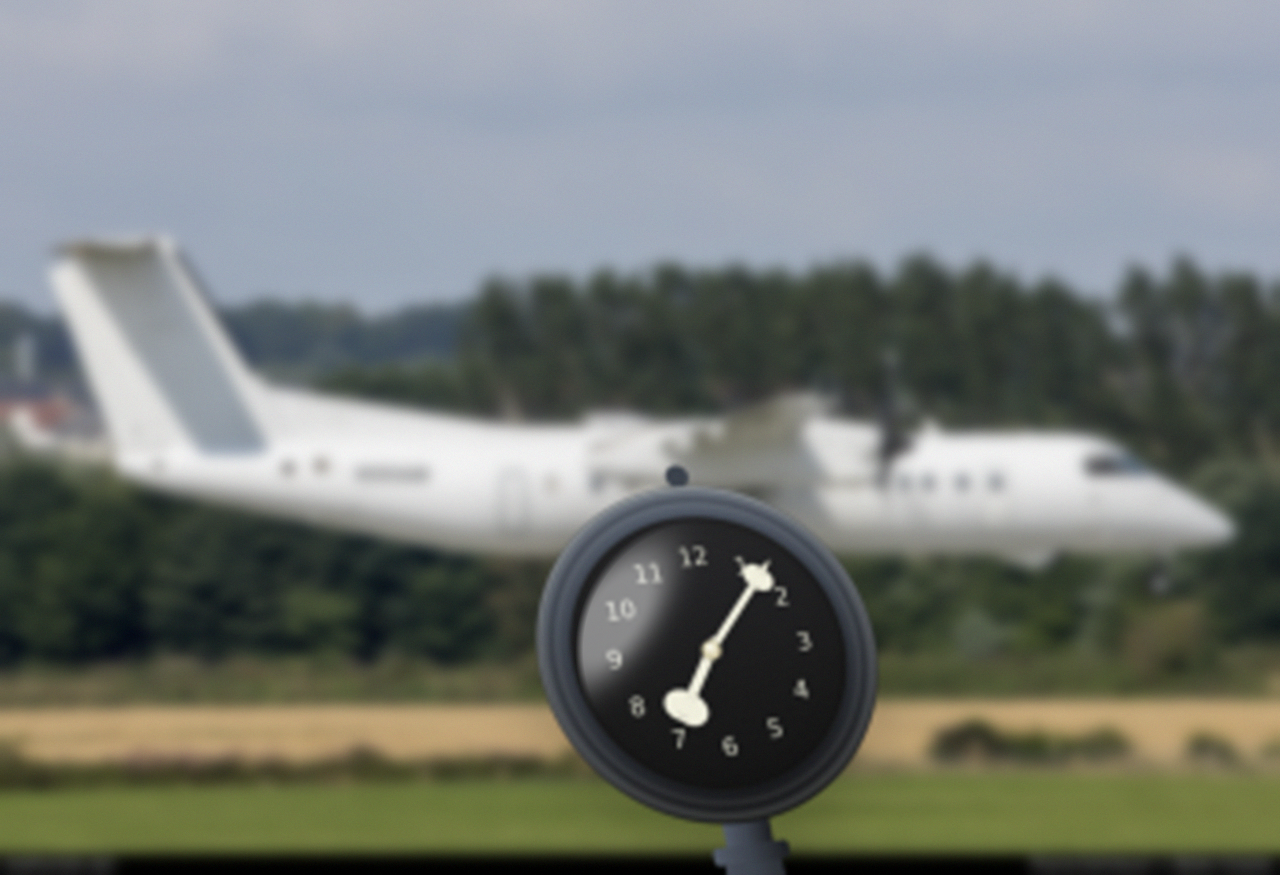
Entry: 7 h 07 min
